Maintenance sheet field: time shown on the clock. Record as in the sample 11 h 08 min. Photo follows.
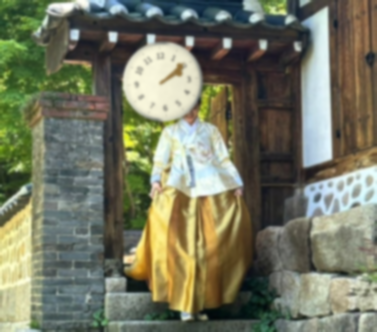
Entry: 2 h 09 min
